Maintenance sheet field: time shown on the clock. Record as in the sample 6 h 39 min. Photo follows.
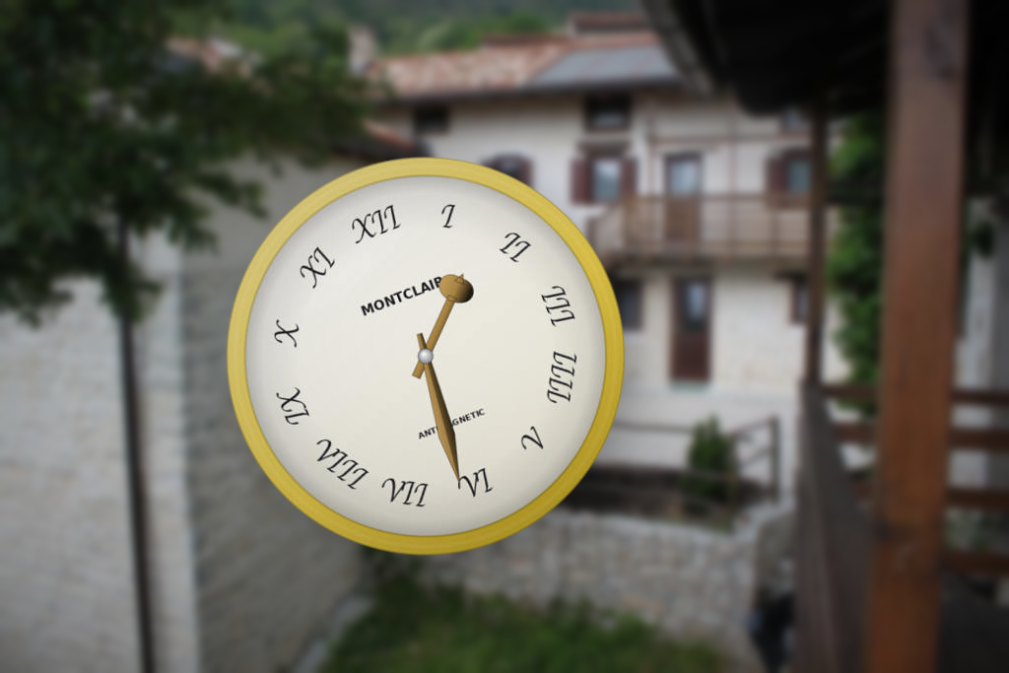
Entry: 1 h 31 min
